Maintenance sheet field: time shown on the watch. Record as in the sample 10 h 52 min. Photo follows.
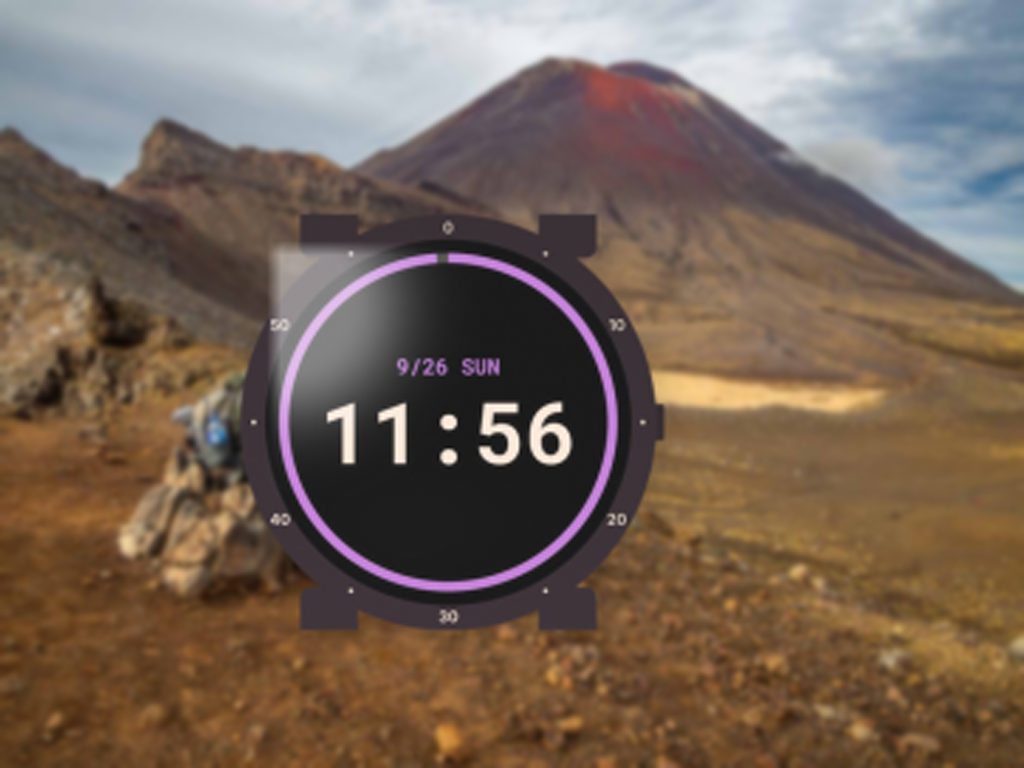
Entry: 11 h 56 min
